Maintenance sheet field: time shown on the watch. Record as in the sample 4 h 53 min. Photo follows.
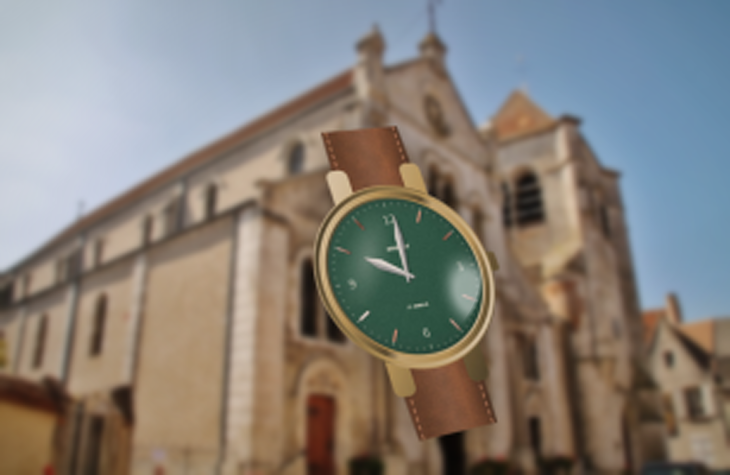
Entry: 10 h 01 min
